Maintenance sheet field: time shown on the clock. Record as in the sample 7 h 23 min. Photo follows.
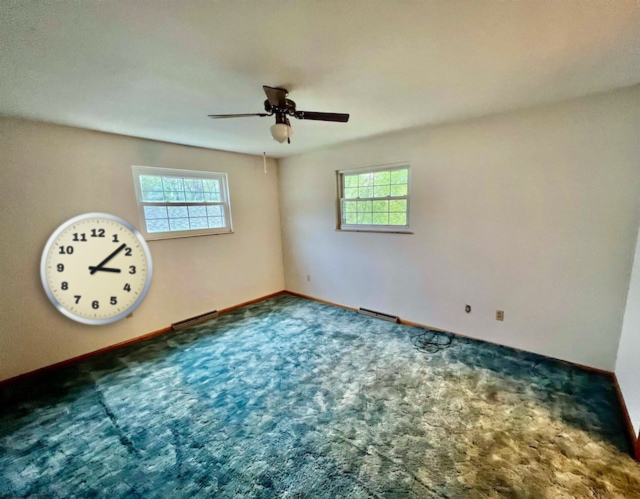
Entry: 3 h 08 min
